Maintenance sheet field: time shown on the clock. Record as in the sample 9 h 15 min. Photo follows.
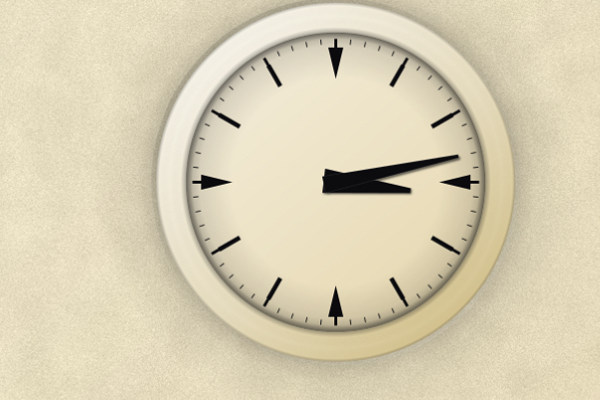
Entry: 3 h 13 min
